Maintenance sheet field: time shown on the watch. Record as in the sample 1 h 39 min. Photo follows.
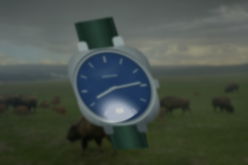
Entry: 8 h 14 min
